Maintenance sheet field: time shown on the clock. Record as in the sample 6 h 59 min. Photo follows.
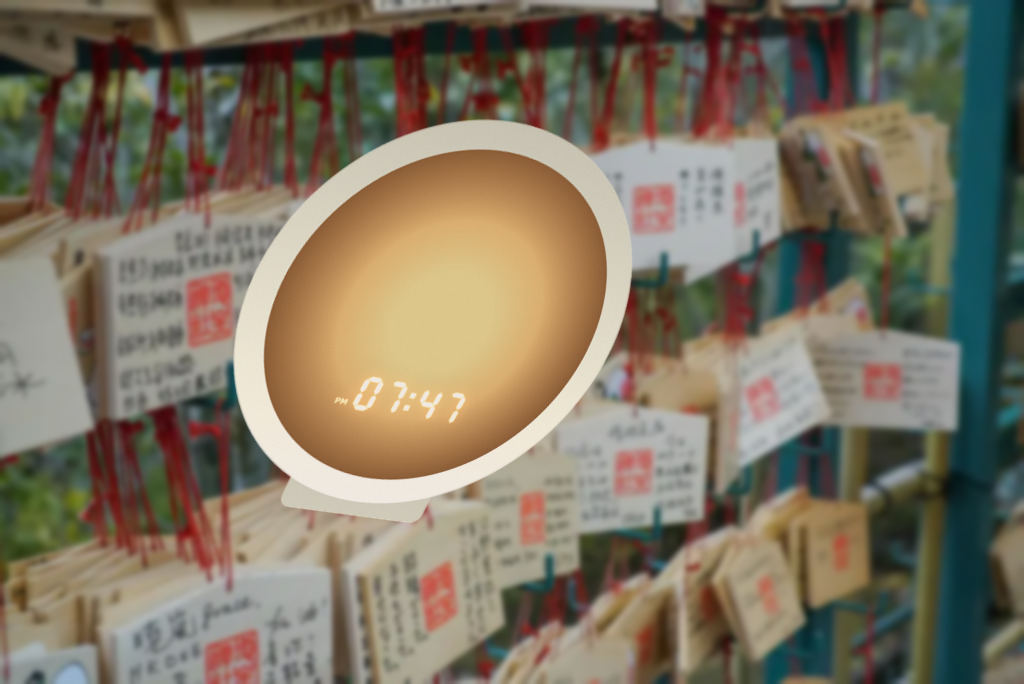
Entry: 7 h 47 min
